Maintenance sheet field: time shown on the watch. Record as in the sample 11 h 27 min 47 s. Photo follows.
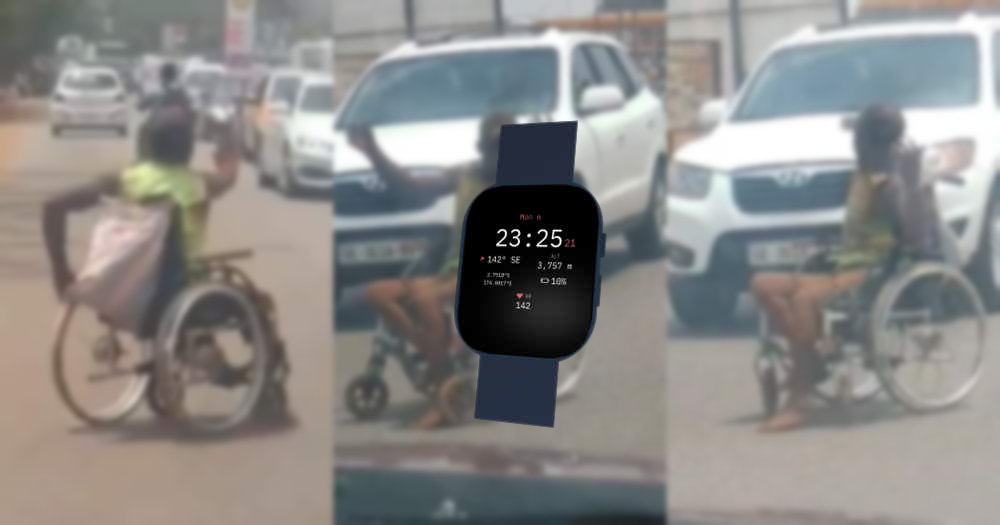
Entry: 23 h 25 min 21 s
